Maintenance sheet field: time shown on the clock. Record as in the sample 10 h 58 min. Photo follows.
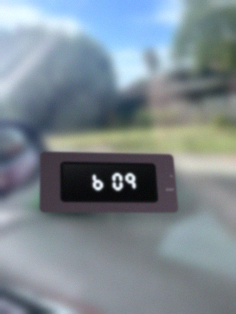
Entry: 6 h 09 min
